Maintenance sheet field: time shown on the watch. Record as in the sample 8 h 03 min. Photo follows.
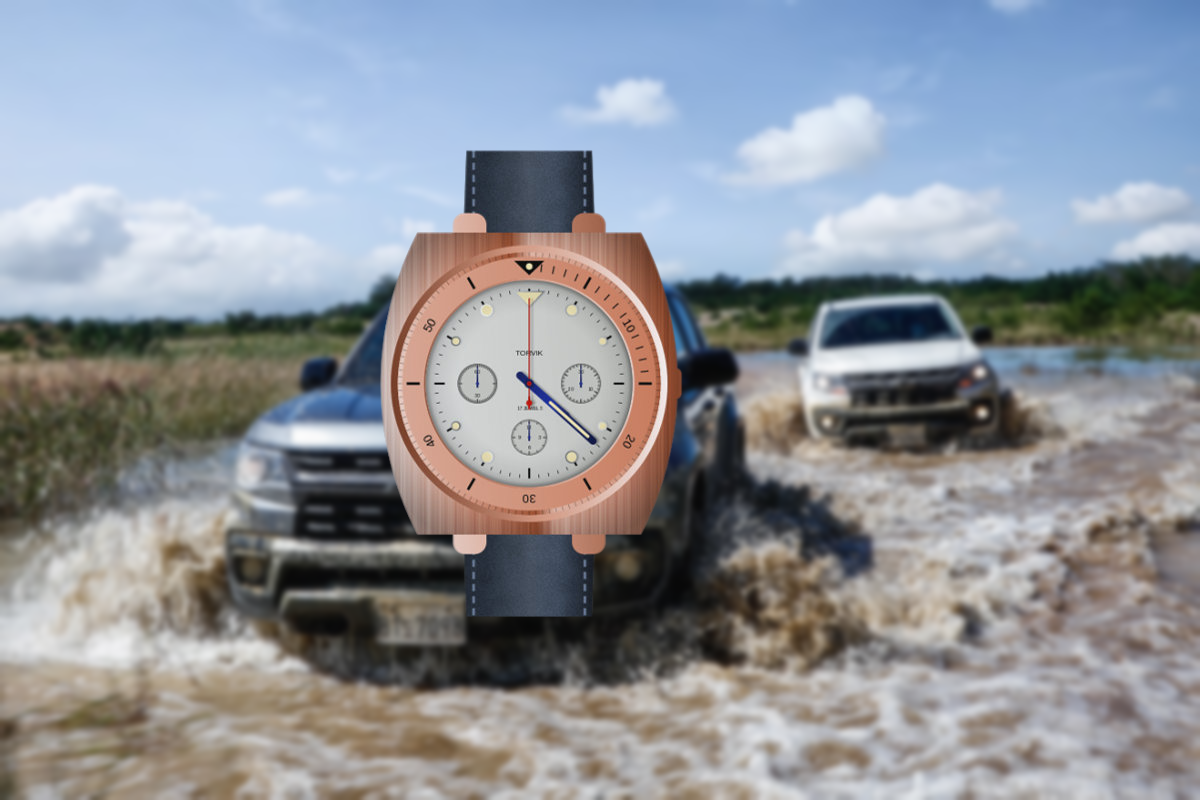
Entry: 4 h 22 min
